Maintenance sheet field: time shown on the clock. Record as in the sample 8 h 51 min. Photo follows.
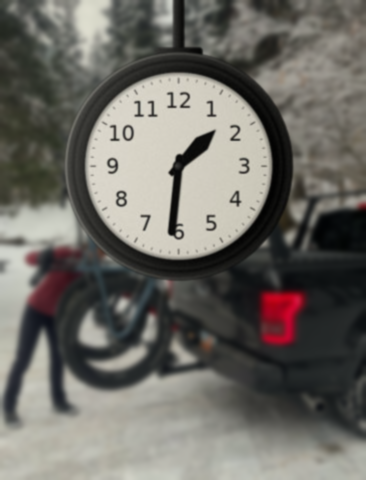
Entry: 1 h 31 min
